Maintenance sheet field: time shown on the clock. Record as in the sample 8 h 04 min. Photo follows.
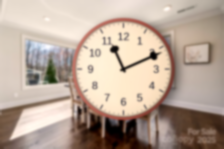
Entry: 11 h 11 min
